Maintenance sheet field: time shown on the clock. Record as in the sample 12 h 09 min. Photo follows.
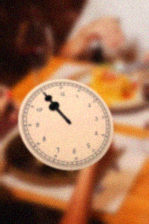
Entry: 10 h 55 min
